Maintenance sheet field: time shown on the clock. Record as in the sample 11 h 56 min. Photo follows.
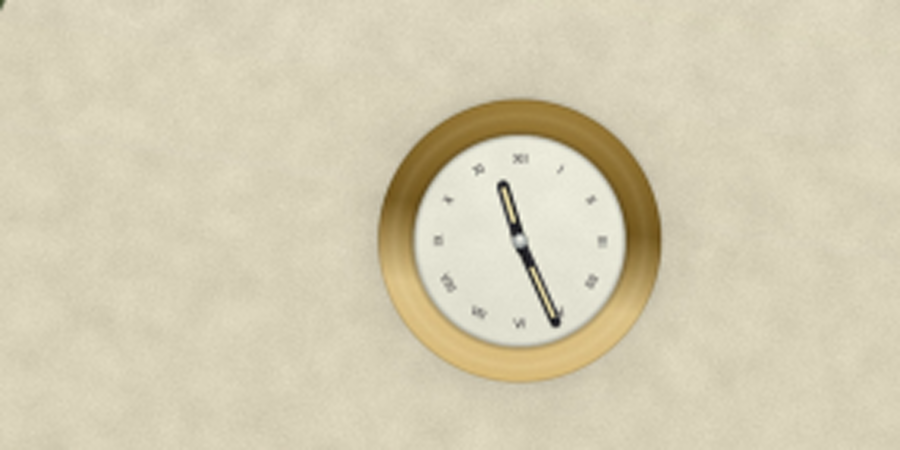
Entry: 11 h 26 min
